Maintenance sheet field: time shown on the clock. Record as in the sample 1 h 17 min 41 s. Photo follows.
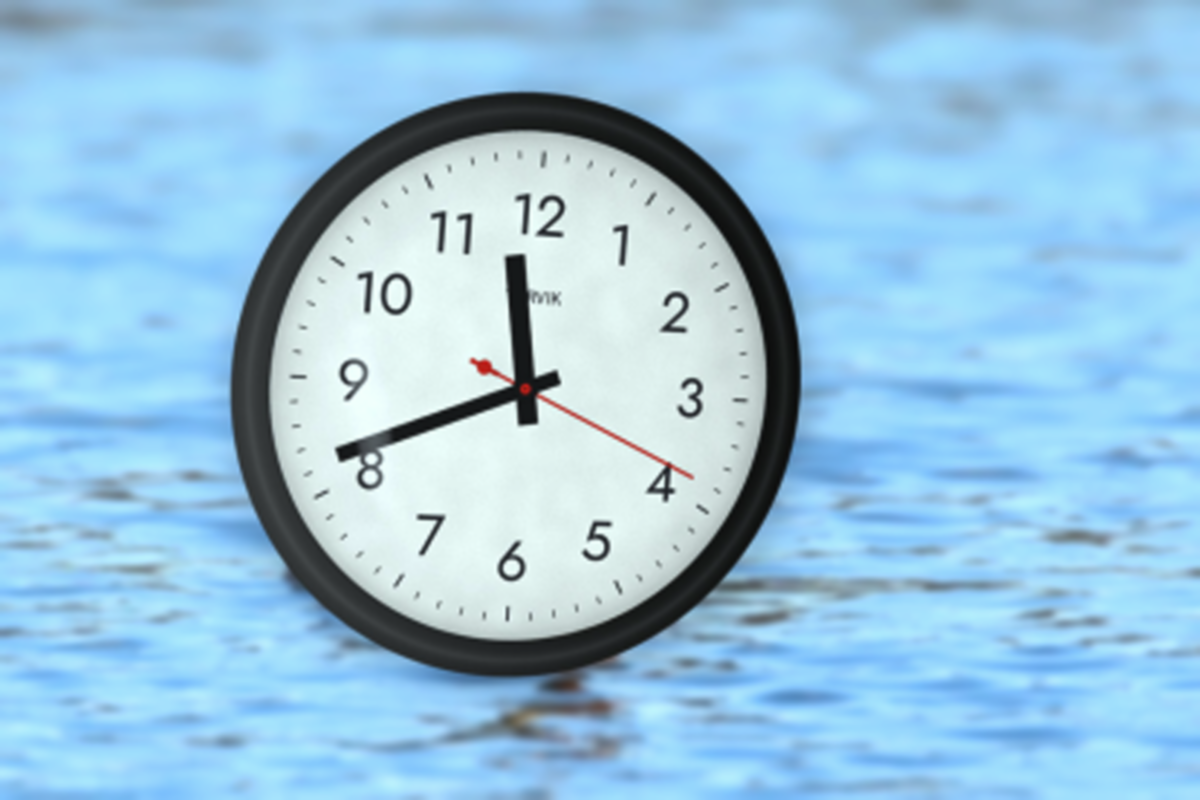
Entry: 11 h 41 min 19 s
